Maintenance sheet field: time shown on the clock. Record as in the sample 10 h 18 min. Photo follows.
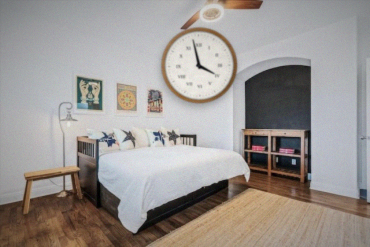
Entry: 3 h 58 min
